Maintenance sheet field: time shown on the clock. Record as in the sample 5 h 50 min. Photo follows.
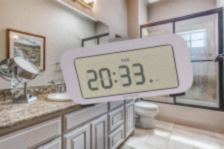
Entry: 20 h 33 min
